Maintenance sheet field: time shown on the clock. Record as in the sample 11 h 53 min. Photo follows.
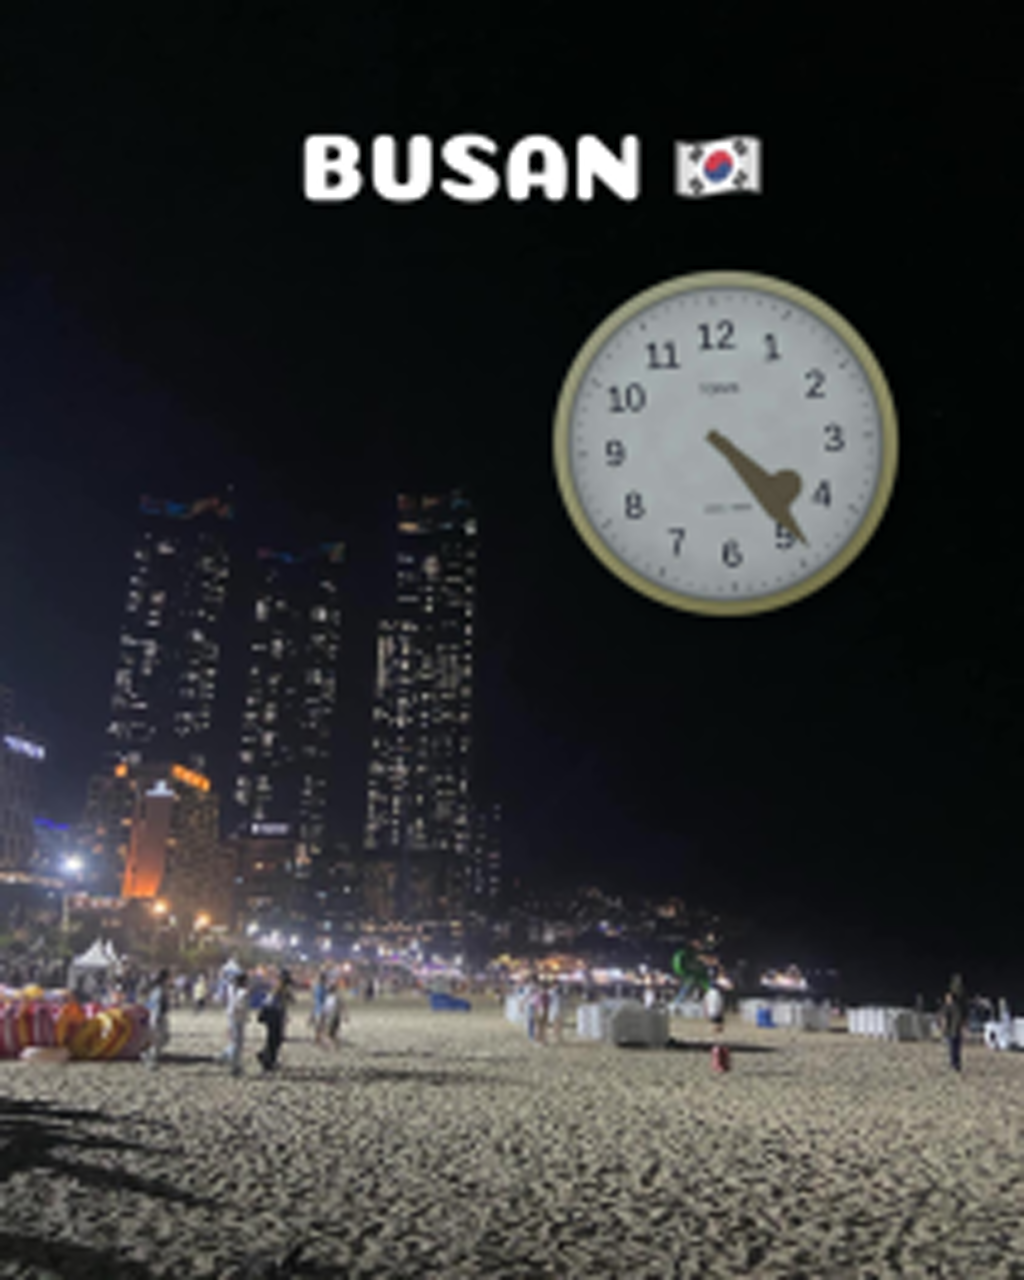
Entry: 4 h 24 min
